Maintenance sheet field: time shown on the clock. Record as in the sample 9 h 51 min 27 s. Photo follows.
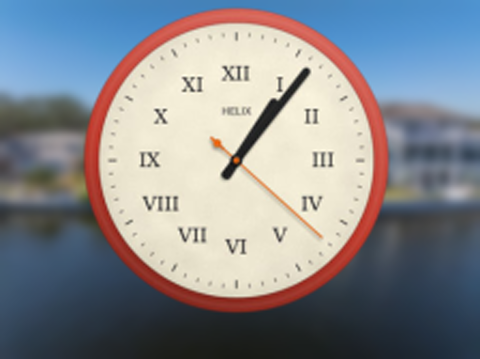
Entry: 1 h 06 min 22 s
